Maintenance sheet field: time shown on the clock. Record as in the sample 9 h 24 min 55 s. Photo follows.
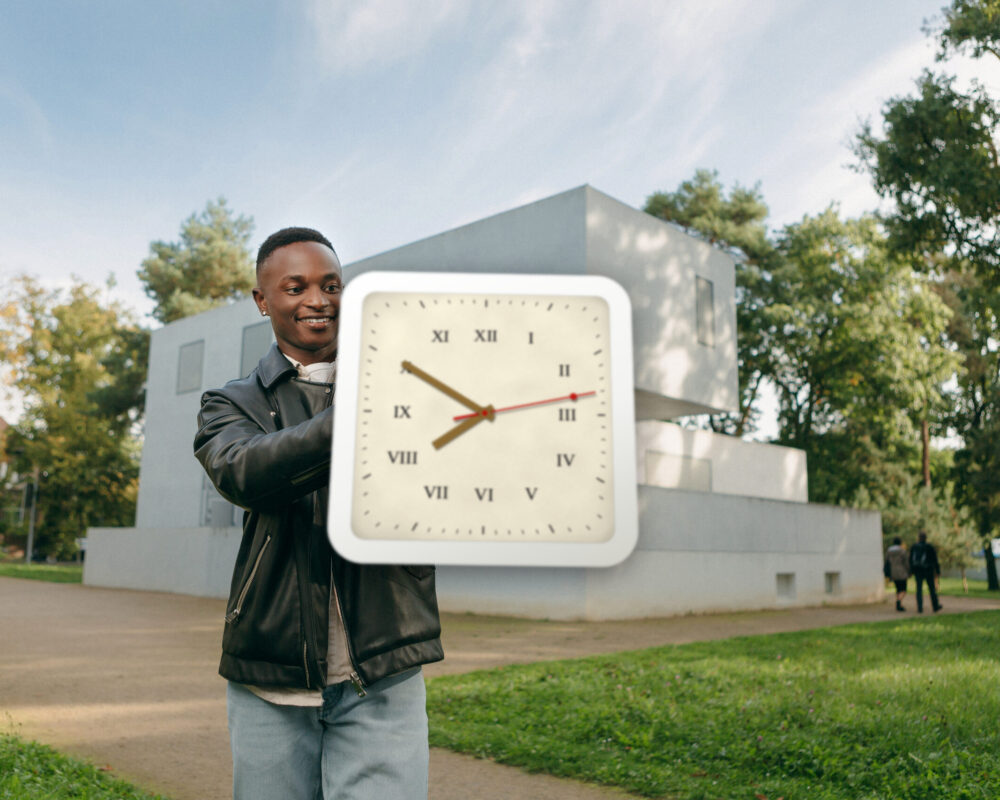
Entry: 7 h 50 min 13 s
